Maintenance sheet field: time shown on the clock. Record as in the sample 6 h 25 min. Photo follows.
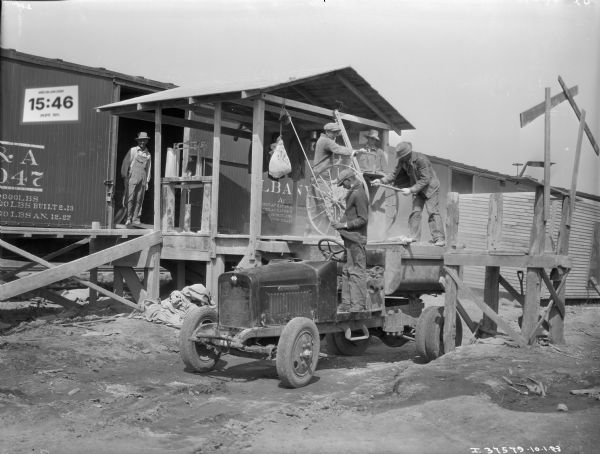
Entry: 15 h 46 min
